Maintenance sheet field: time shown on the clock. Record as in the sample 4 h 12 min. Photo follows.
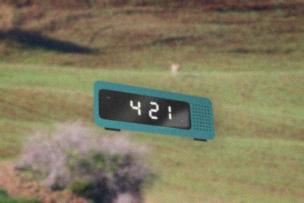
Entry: 4 h 21 min
